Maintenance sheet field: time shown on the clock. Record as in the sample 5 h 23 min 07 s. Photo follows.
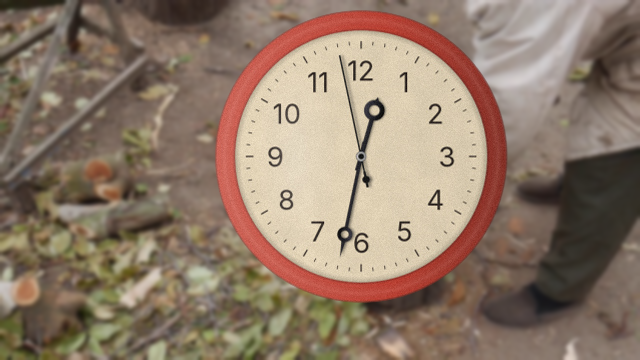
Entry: 12 h 31 min 58 s
